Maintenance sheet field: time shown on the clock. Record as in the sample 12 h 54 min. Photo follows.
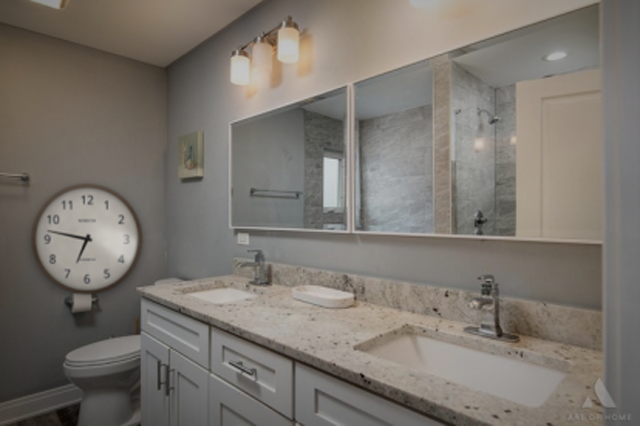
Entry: 6 h 47 min
